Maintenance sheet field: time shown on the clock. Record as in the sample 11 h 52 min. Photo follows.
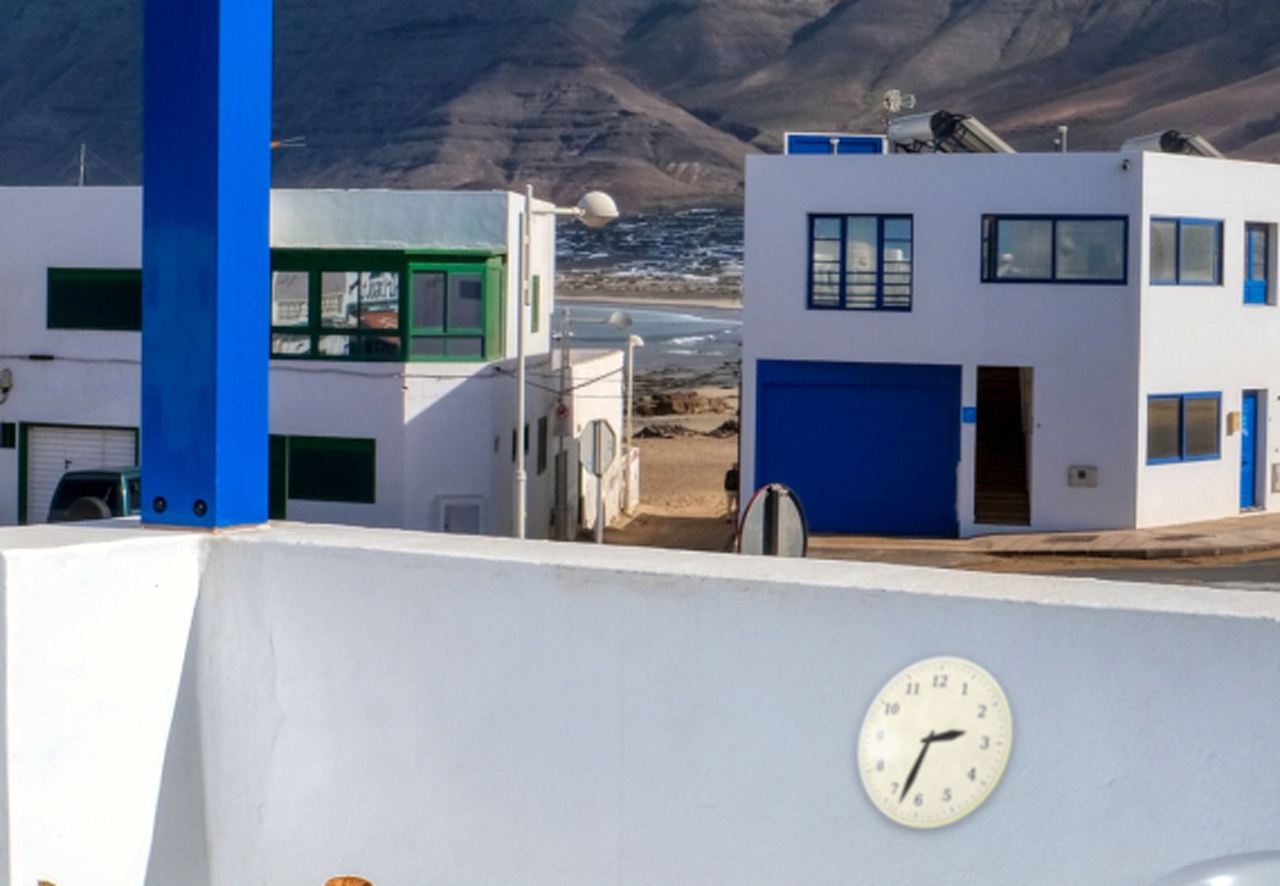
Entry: 2 h 33 min
